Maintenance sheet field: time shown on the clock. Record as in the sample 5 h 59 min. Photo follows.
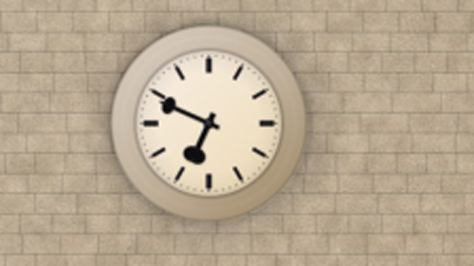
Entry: 6 h 49 min
